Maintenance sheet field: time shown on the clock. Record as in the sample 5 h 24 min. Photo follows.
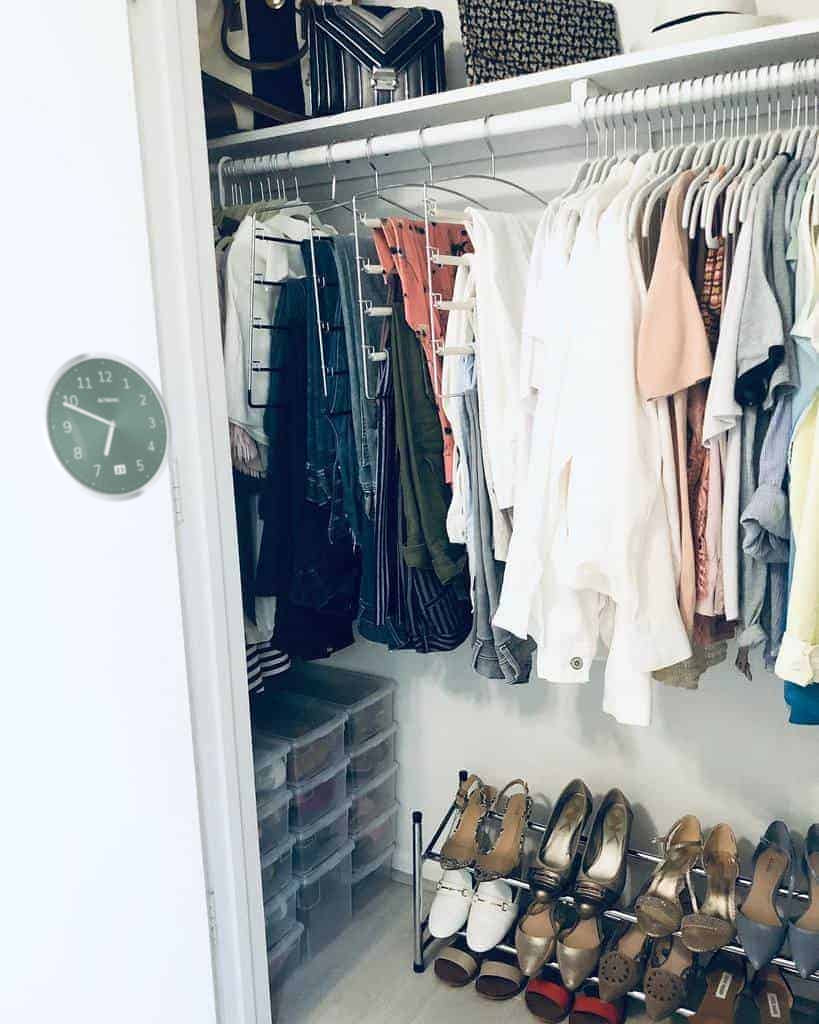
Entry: 6 h 49 min
